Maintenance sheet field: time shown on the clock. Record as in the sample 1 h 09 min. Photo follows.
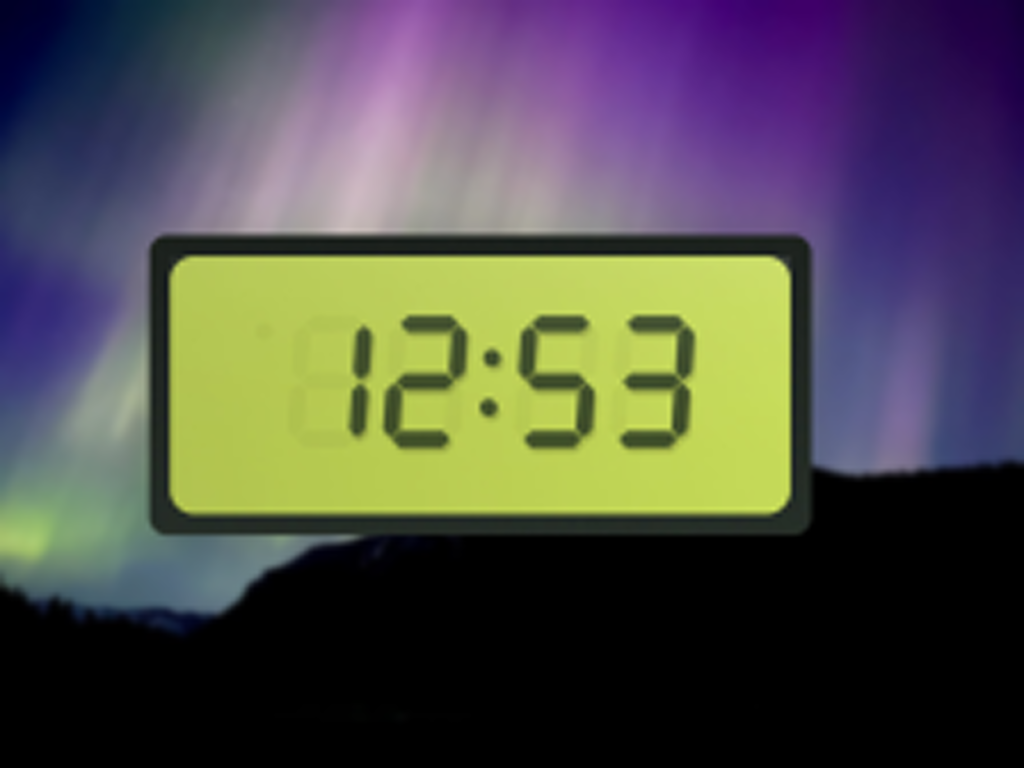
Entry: 12 h 53 min
